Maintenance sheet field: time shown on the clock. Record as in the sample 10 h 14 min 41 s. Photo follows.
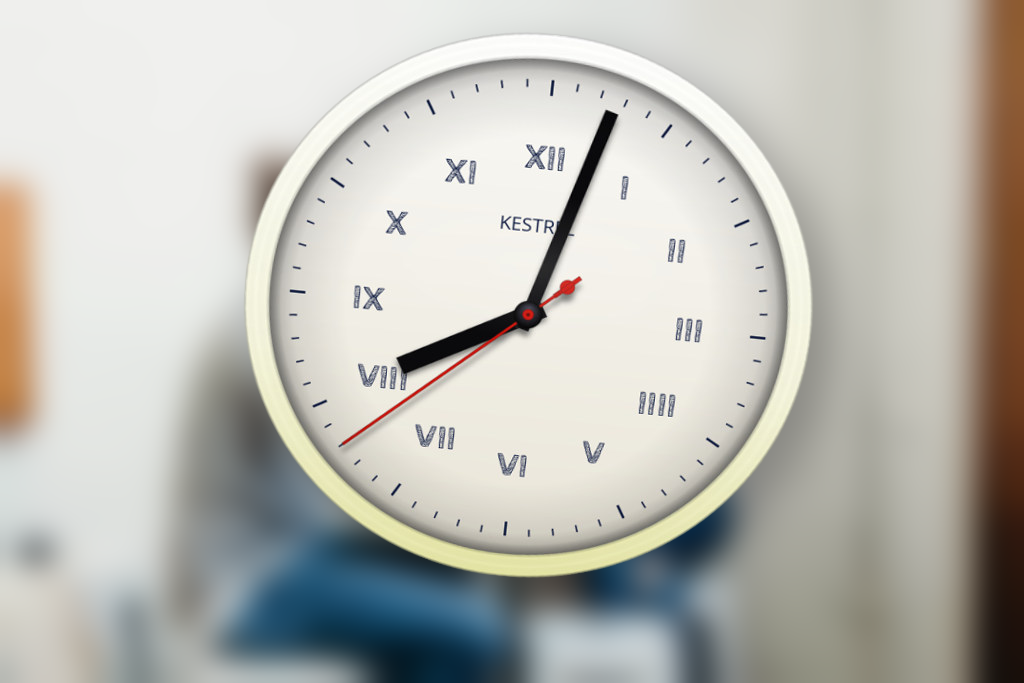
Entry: 8 h 02 min 38 s
